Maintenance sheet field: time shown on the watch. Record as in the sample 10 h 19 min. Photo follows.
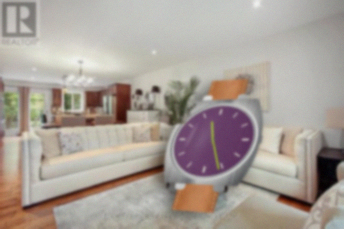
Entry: 11 h 26 min
